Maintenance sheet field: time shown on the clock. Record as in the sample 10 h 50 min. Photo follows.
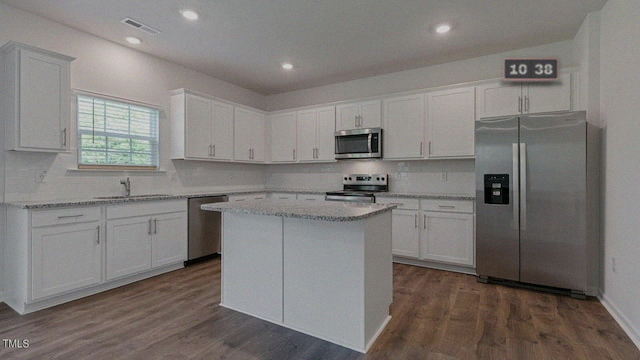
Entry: 10 h 38 min
